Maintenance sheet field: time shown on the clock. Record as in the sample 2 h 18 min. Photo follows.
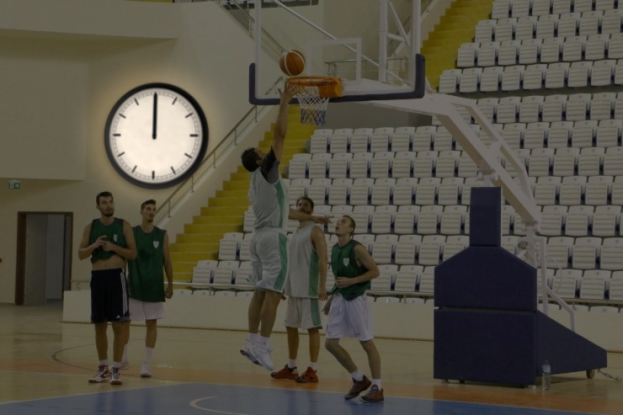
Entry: 12 h 00 min
